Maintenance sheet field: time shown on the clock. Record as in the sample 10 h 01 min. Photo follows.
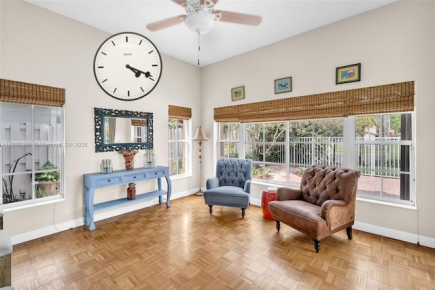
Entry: 4 h 19 min
